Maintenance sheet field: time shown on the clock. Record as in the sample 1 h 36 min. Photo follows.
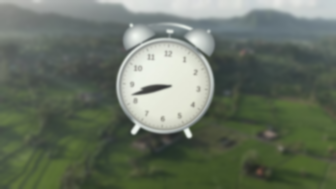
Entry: 8 h 42 min
